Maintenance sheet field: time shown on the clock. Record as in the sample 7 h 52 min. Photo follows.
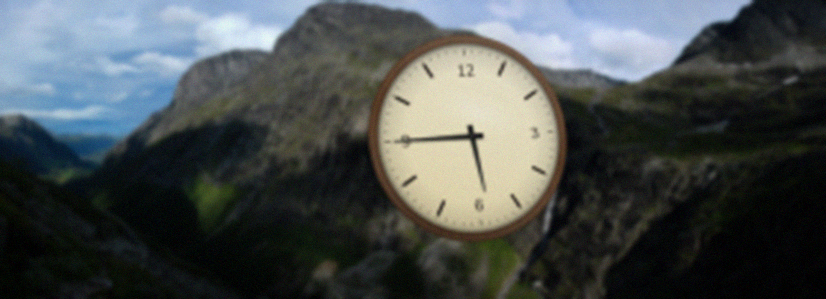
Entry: 5 h 45 min
